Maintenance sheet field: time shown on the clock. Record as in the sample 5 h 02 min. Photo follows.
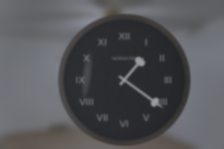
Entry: 1 h 21 min
